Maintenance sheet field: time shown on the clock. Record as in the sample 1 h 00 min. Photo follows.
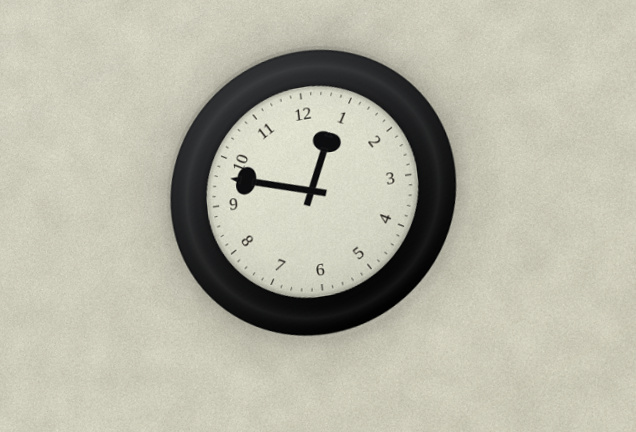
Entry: 12 h 48 min
